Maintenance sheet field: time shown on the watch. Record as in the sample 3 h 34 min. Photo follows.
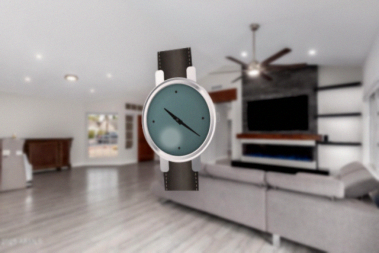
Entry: 10 h 21 min
